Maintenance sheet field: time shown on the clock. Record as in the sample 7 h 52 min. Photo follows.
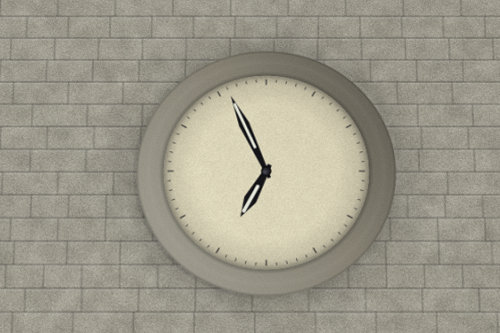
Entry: 6 h 56 min
